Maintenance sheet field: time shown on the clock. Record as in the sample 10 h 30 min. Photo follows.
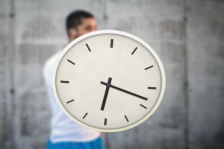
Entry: 6 h 18 min
